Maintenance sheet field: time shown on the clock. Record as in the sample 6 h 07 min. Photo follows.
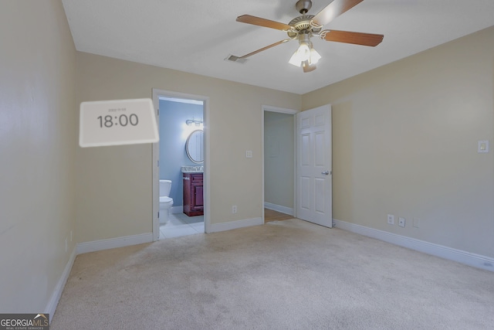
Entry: 18 h 00 min
